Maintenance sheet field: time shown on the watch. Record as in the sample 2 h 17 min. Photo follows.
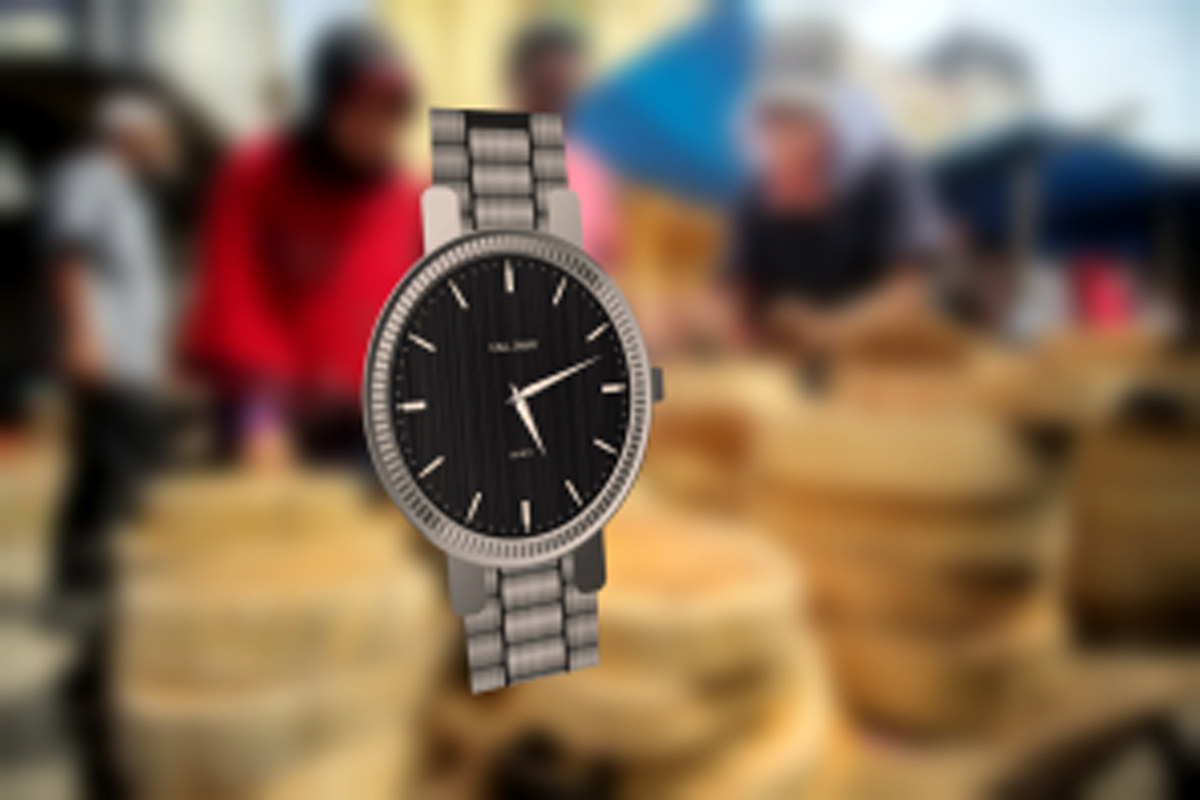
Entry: 5 h 12 min
